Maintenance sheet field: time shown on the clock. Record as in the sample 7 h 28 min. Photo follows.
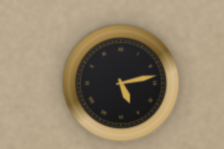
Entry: 5 h 13 min
